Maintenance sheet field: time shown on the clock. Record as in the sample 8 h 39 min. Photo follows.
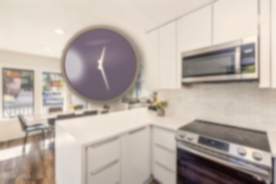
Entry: 12 h 27 min
